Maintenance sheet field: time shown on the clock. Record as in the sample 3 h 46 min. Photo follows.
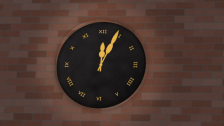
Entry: 12 h 04 min
